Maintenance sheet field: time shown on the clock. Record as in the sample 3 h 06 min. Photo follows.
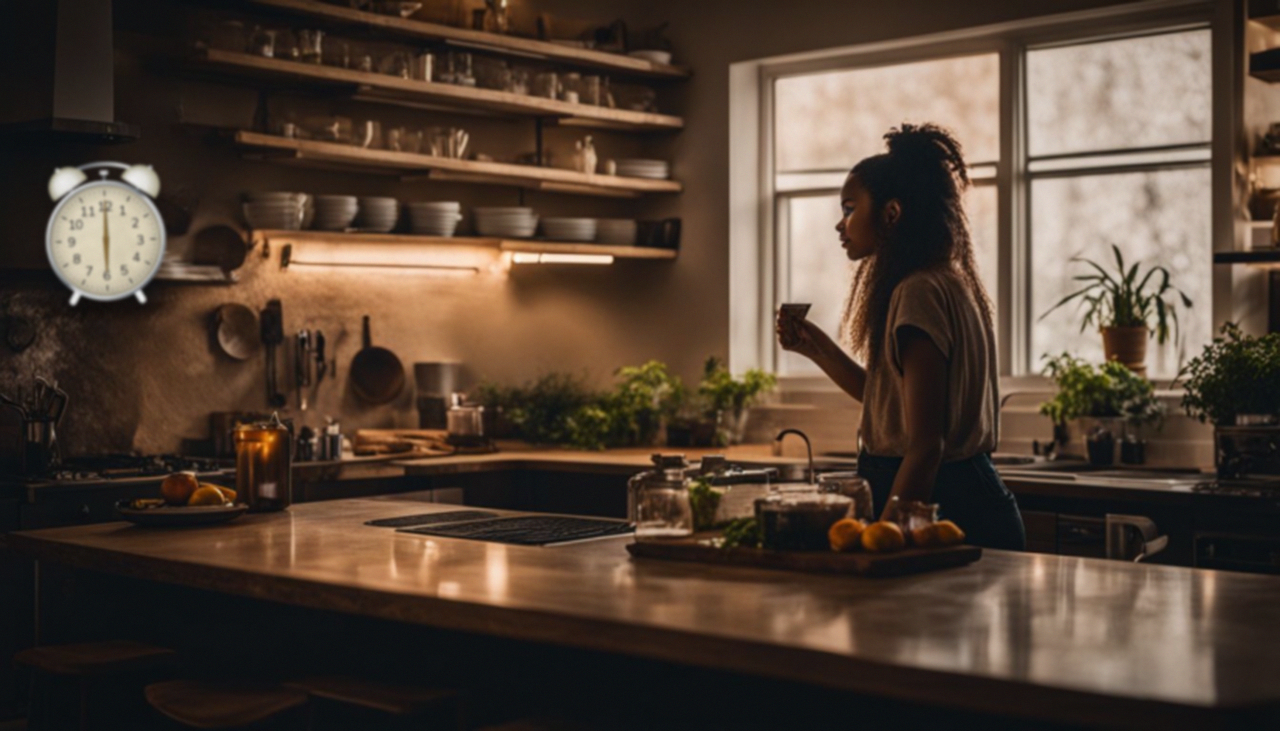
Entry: 6 h 00 min
